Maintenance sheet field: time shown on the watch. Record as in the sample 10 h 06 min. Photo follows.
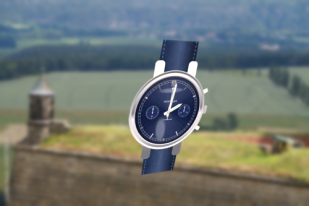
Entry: 2 h 01 min
